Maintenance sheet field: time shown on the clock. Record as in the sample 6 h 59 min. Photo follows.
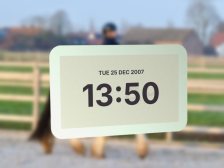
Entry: 13 h 50 min
